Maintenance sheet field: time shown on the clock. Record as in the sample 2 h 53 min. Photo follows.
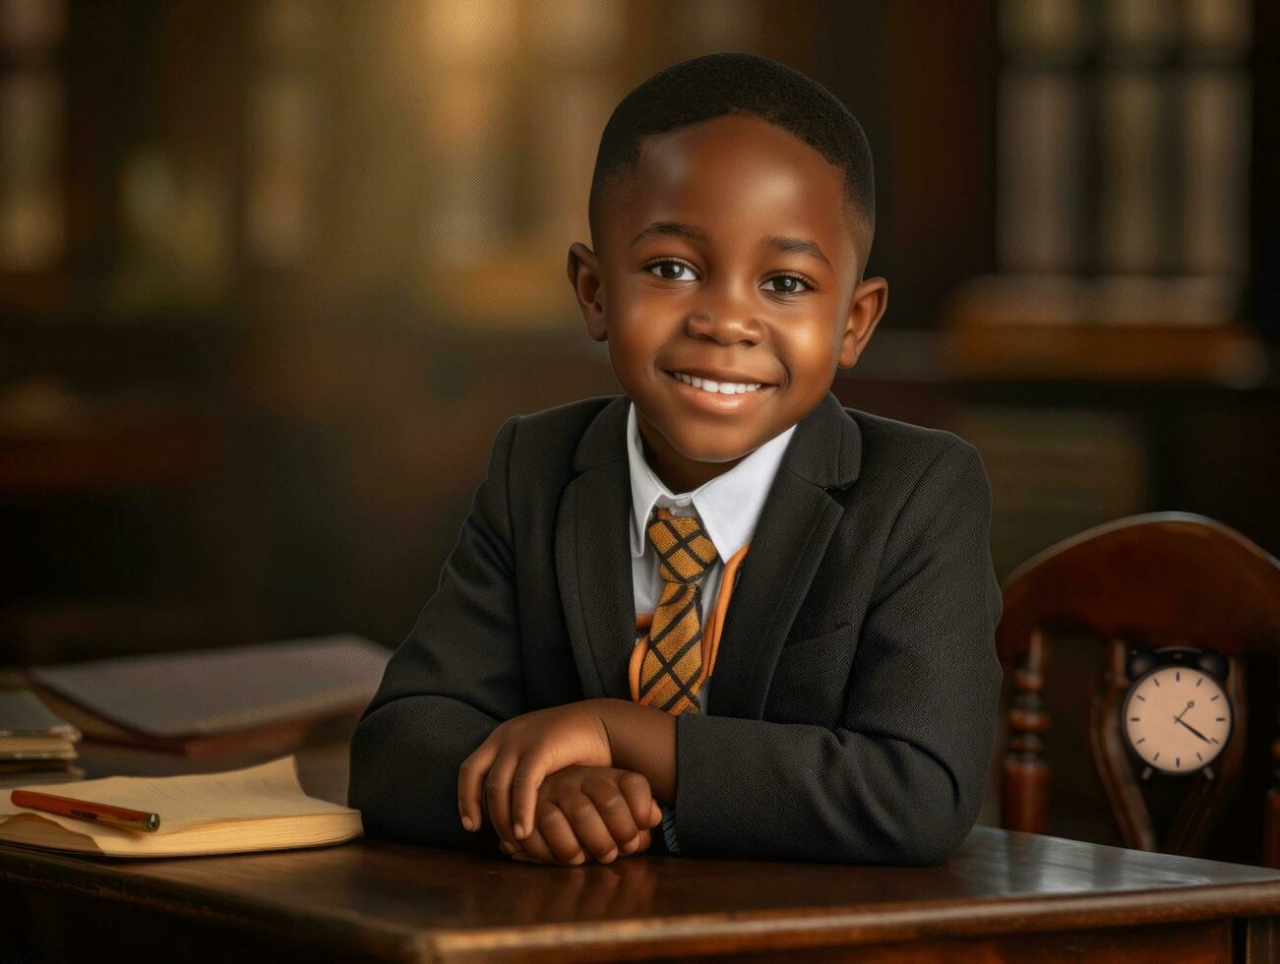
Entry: 1 h 21 min
